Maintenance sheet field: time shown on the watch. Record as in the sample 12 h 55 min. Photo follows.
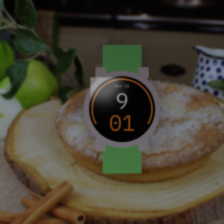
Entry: 9 h 01 min
